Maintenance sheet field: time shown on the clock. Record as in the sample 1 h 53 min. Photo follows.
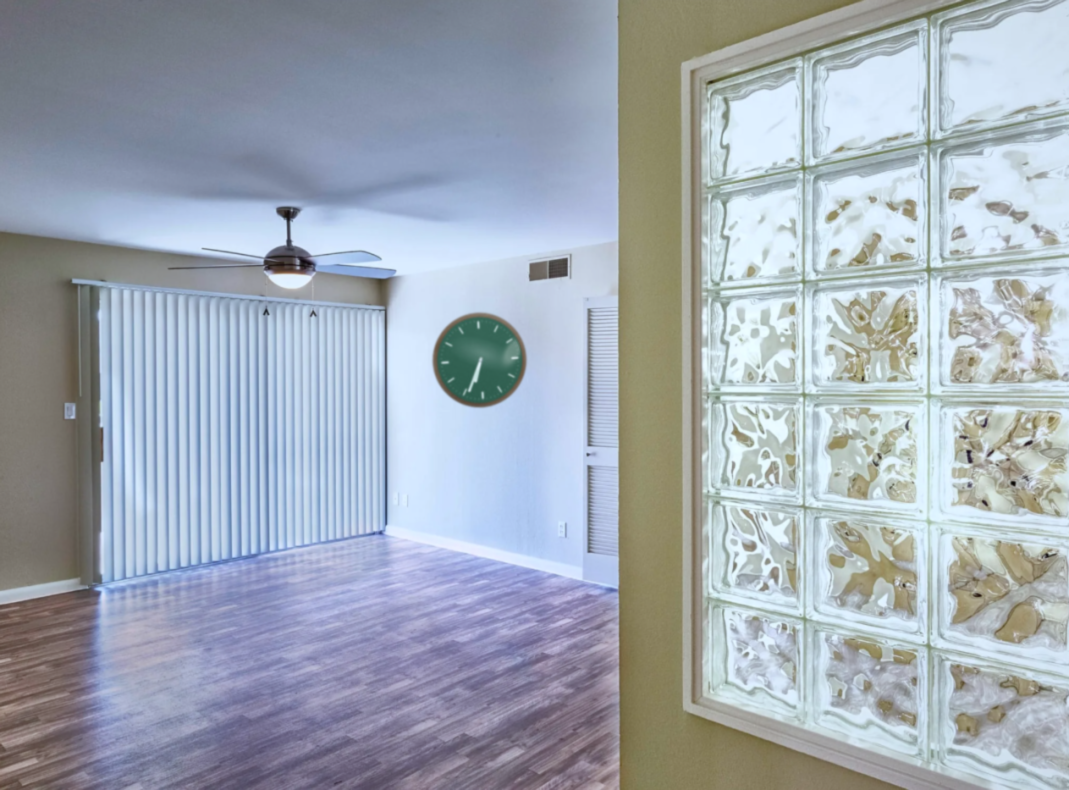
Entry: 6 h 34 min
